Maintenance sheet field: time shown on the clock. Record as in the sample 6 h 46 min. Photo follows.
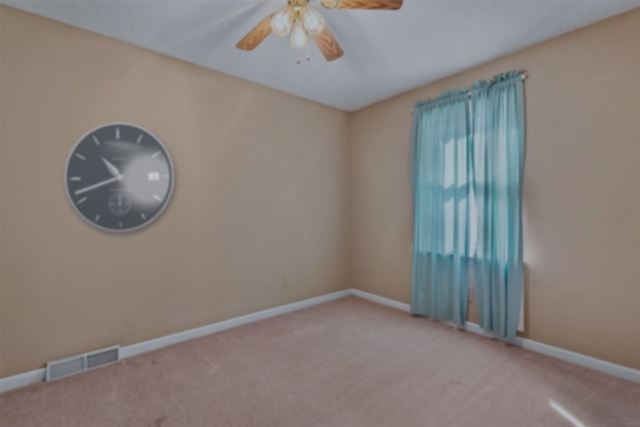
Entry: 10 h 42 min
